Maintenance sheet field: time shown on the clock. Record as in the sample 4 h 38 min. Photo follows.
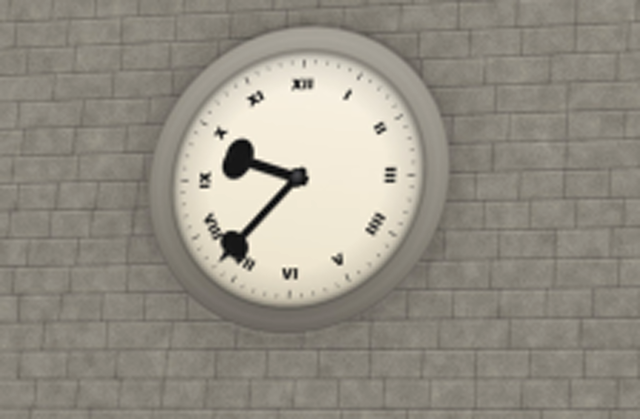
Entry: 9 h 37 min
